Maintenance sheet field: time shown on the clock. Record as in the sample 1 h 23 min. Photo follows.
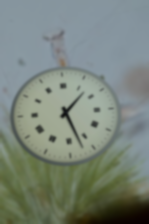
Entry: 1 h 27 min
